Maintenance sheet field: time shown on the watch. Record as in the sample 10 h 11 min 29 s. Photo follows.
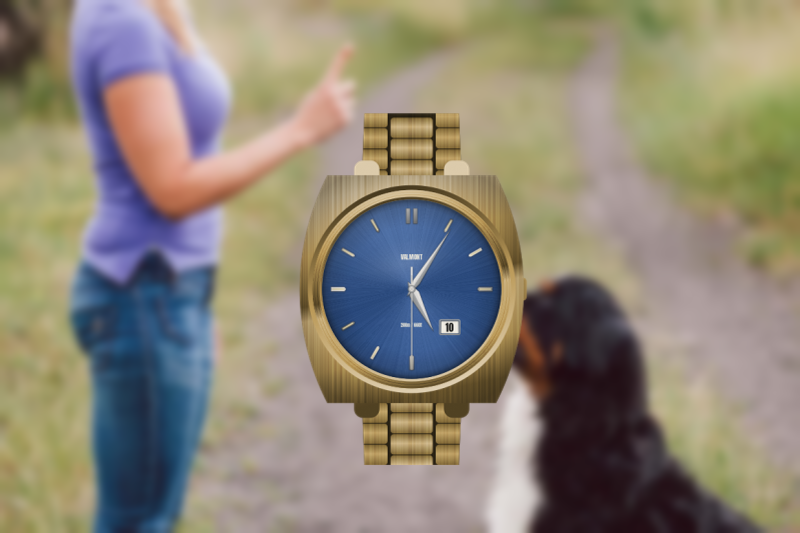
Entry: 5 h 05 min 30 s
